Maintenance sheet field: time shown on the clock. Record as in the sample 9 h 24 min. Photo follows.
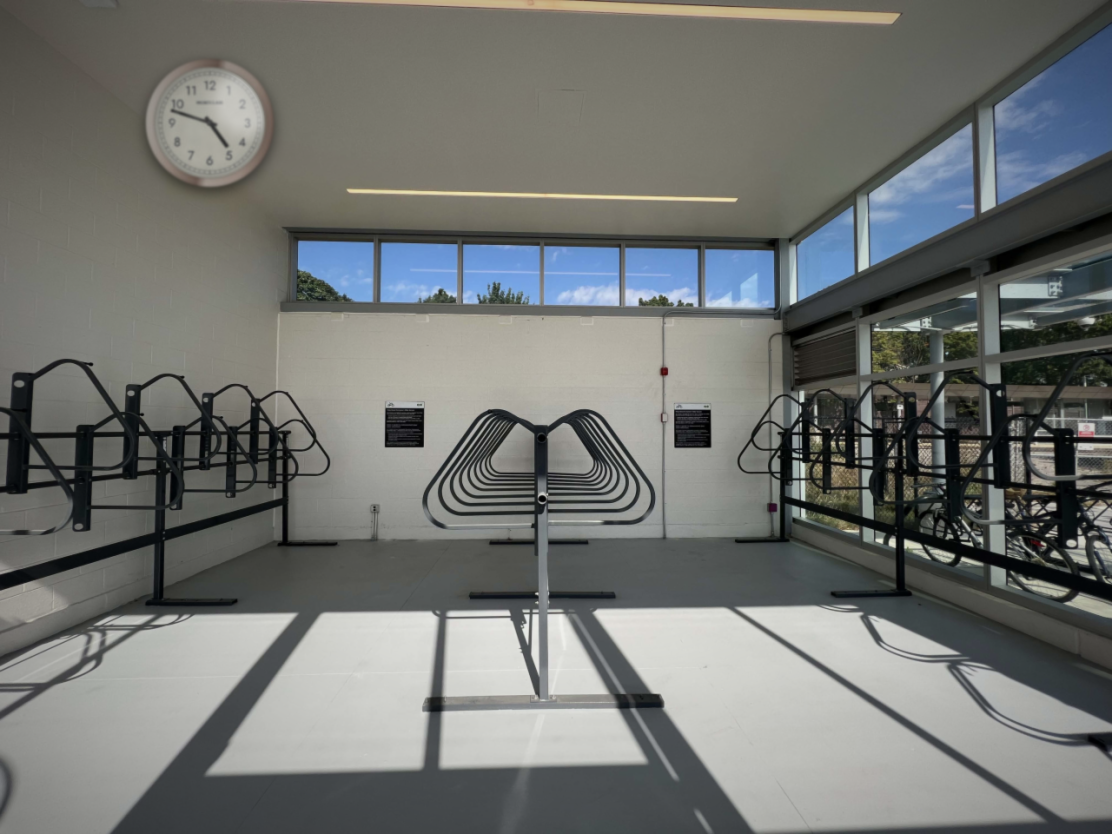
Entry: 4 h 48 min
